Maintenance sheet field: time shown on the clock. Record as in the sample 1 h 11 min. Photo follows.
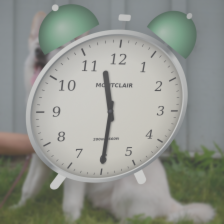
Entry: 11 h 30 min
